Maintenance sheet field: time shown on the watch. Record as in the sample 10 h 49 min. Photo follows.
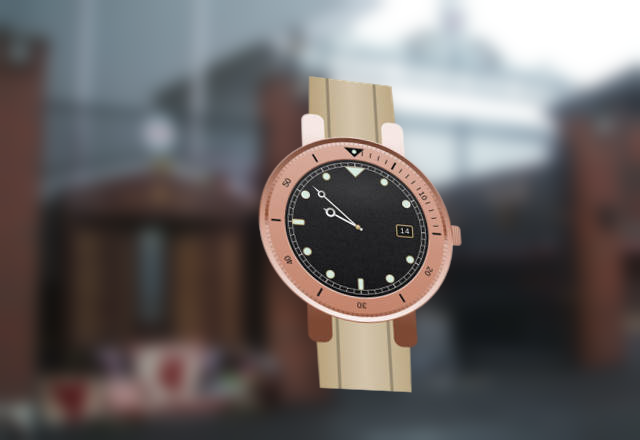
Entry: 9 h 52 min
